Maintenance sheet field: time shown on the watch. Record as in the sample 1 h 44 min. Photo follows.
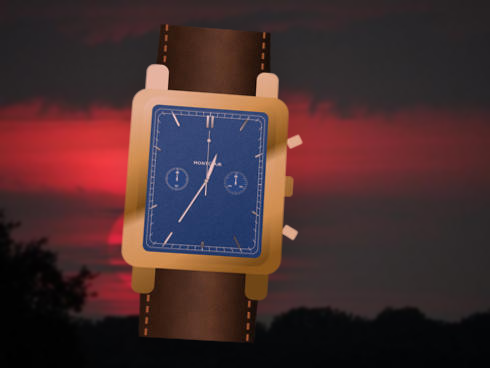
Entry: 12 h 35 min
